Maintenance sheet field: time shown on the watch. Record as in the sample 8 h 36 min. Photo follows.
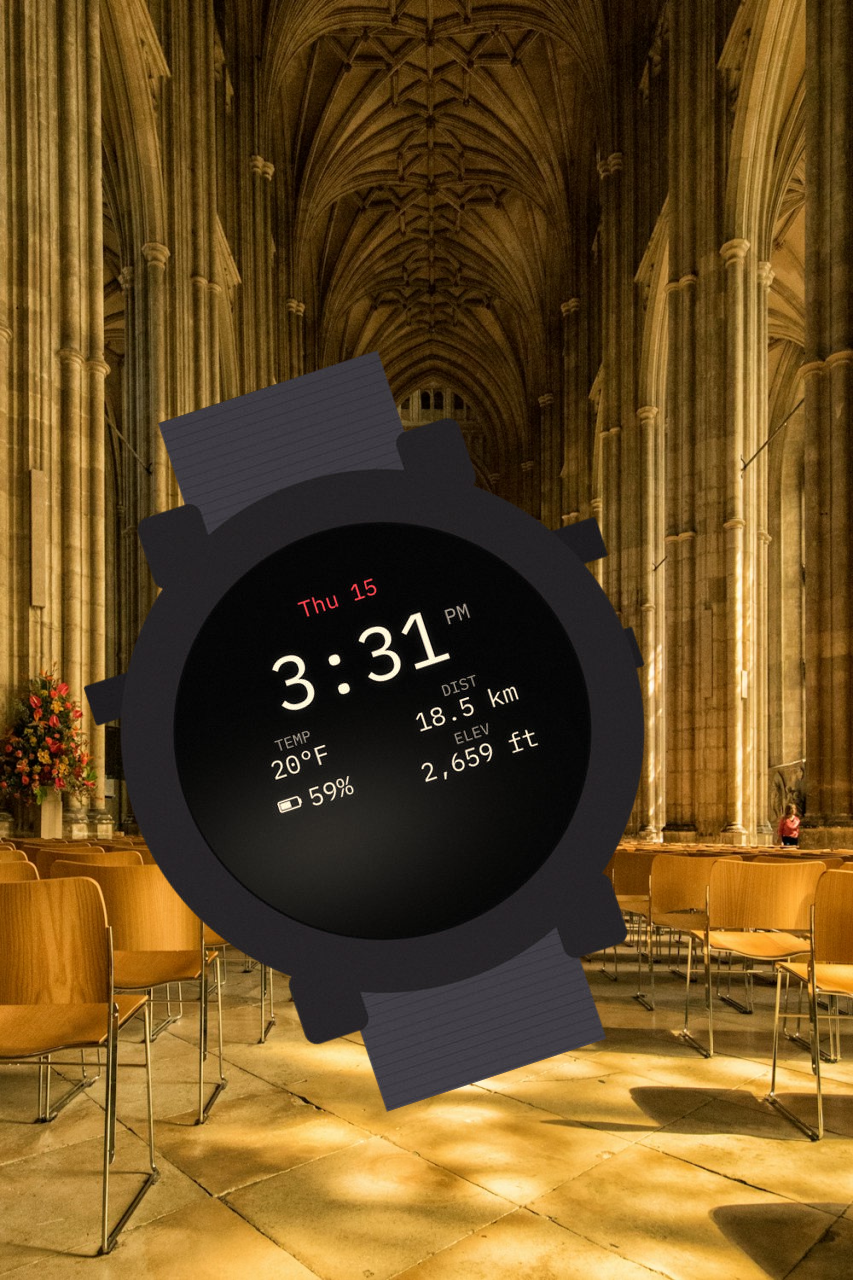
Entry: 3 h 31 min
